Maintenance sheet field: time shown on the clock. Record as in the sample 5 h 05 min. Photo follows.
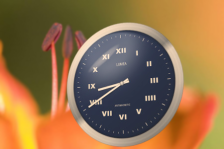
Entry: 8 h 40 min
